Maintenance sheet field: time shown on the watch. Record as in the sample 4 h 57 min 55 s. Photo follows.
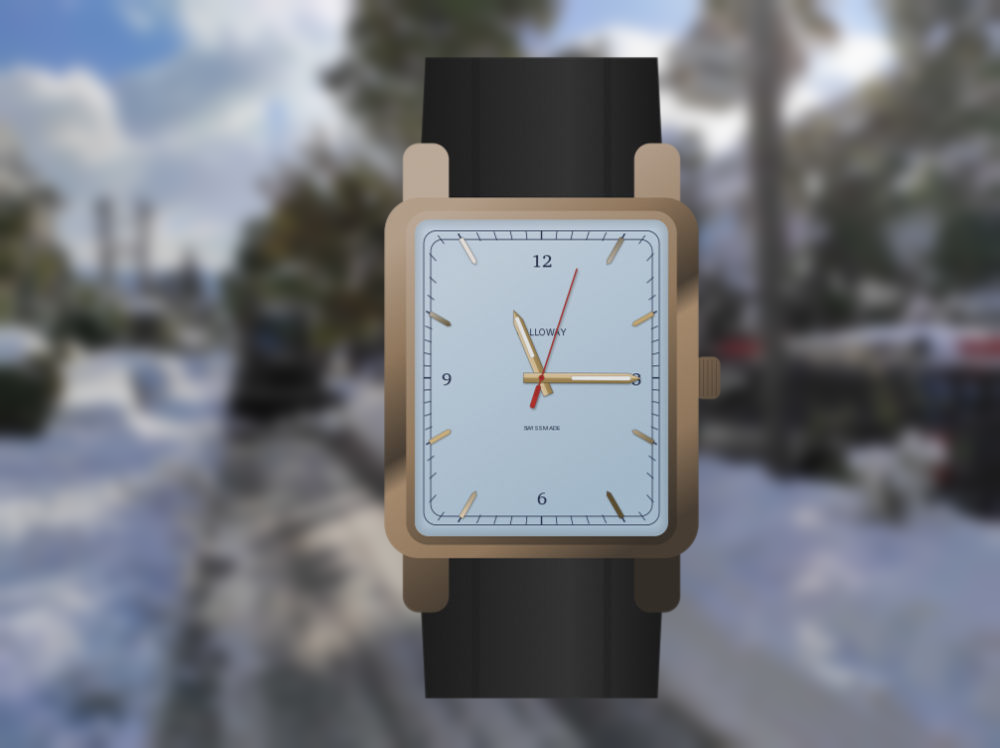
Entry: 11 h 15 min 03 s
